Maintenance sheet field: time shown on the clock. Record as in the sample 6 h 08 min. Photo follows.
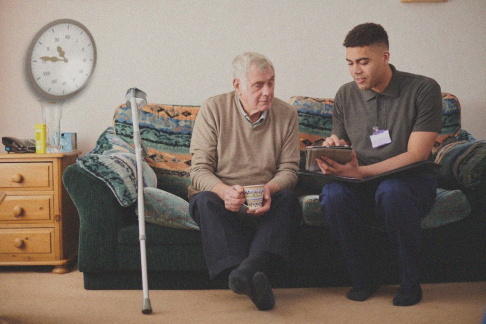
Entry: 10 h 46 min
